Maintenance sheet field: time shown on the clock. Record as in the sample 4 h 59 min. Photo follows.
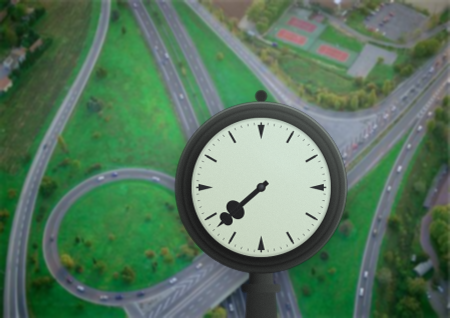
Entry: 7 h 38 min
